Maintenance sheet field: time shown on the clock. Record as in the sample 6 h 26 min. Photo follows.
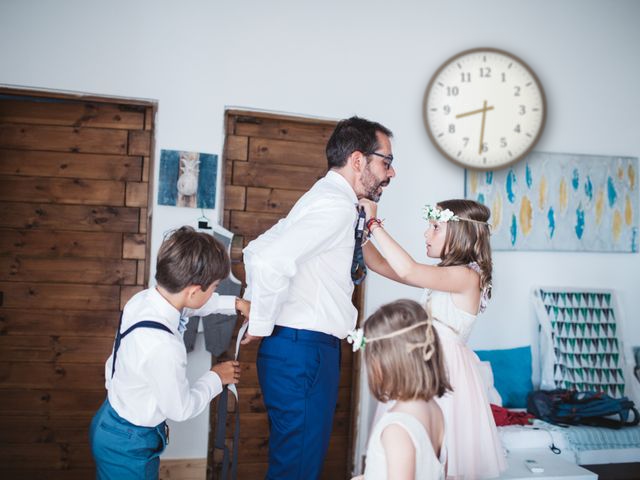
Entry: 8 h 31 min
